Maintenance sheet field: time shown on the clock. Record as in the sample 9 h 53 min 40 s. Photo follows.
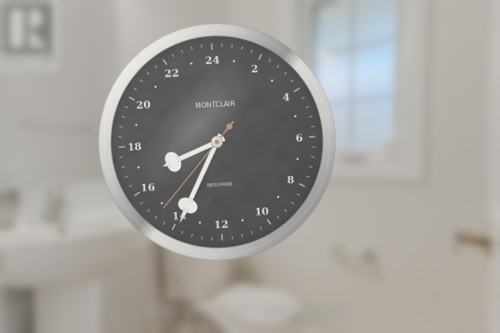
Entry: 16 h 34 min 37 s
